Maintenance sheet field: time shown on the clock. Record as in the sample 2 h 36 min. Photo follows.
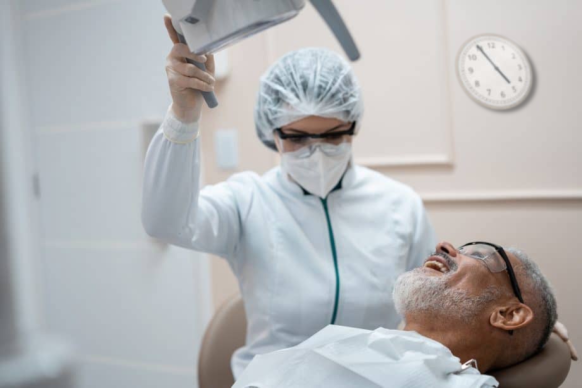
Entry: 4 h 55 min
